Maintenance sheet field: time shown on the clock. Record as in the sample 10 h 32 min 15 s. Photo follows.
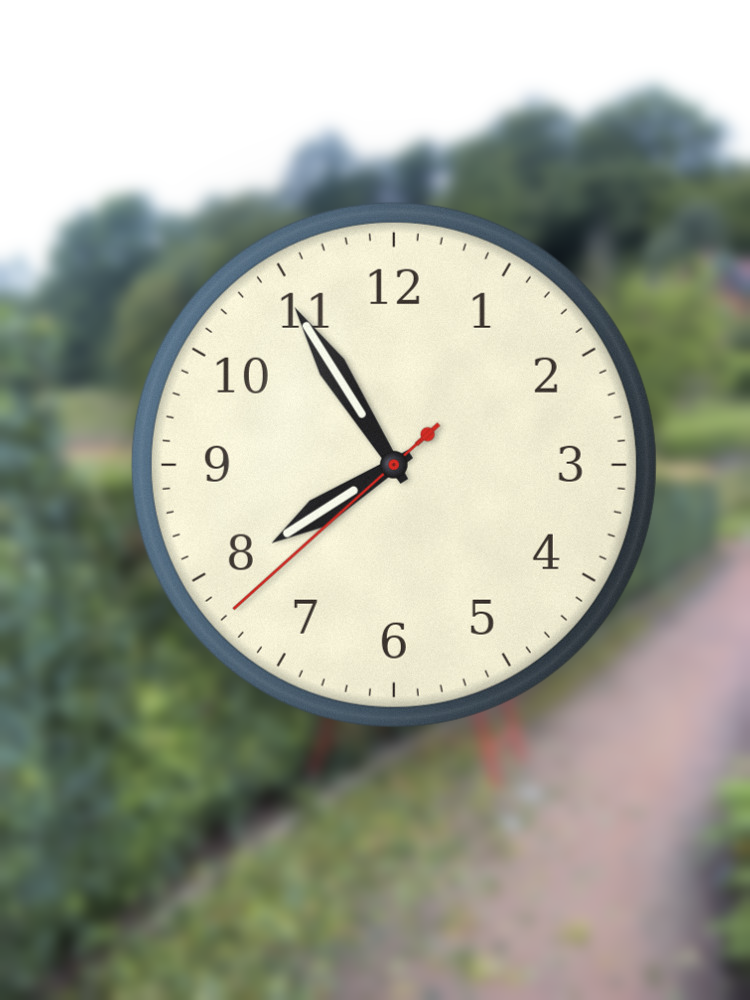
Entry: 7 h 54 min 38 s
